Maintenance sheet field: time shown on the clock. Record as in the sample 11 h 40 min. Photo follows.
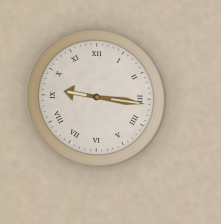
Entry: 9 h 16 min
